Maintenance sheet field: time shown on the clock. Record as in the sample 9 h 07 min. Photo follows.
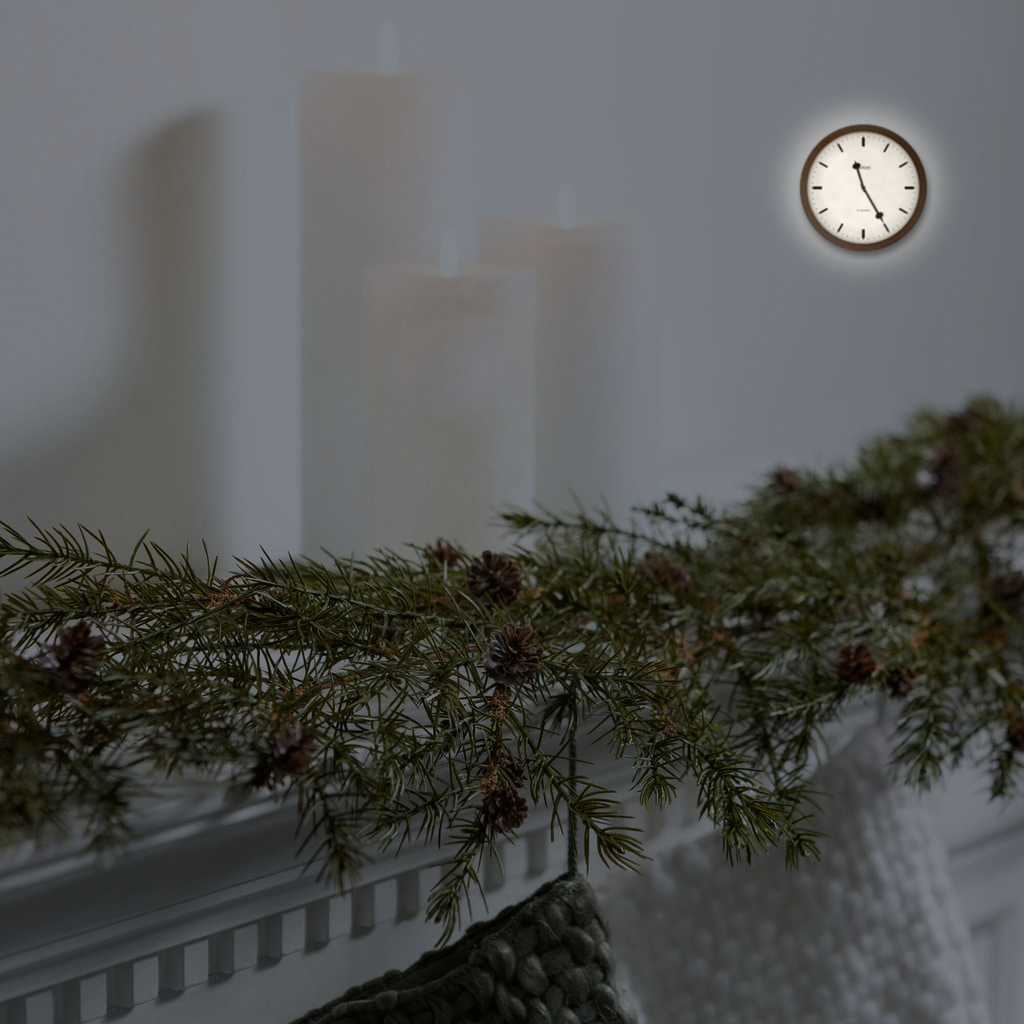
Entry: 11 h 25 min
